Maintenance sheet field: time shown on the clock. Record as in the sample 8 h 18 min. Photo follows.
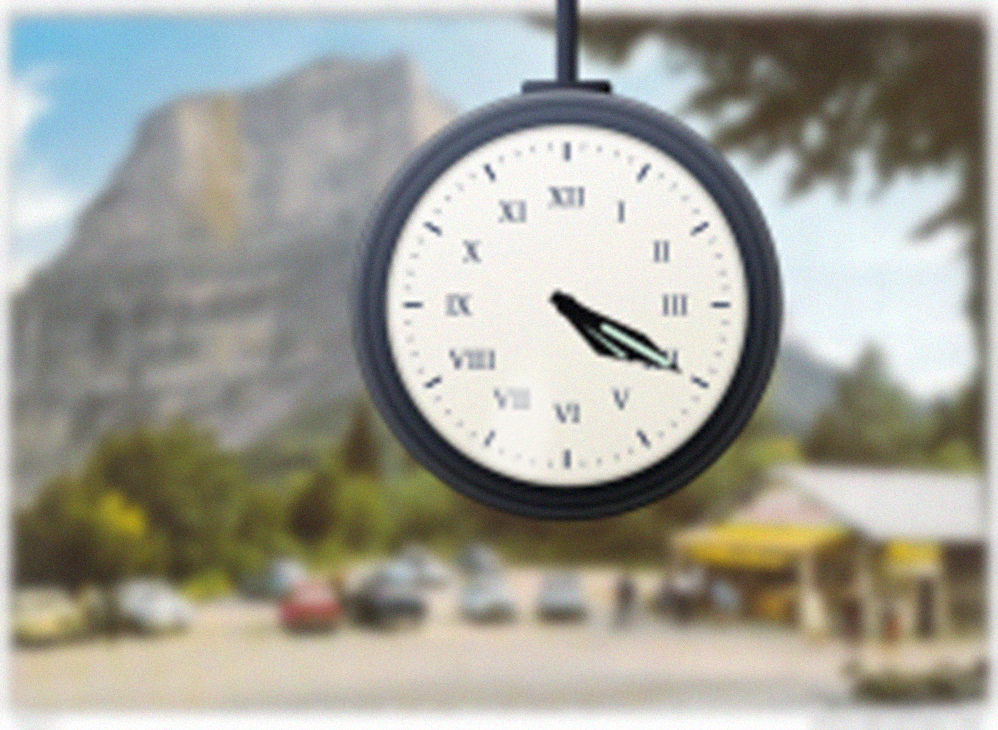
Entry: 4 h 20 min
